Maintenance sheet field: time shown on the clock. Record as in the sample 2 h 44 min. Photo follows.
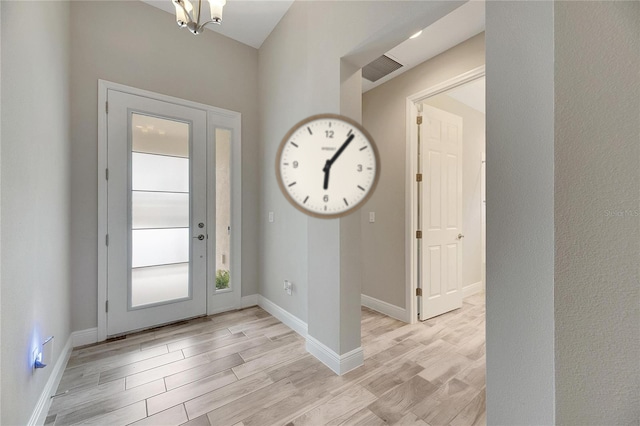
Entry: 6 h 06 min
